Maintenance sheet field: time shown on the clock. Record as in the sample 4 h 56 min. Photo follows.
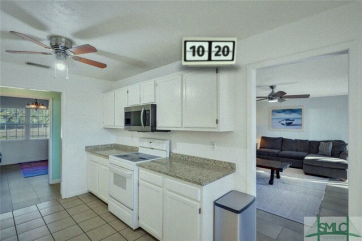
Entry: 10 h 20 min
